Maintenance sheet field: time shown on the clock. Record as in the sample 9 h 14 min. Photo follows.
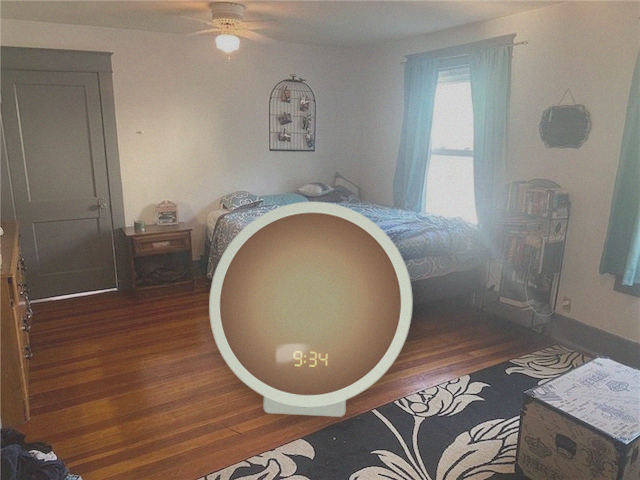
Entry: 9 h 34 min
